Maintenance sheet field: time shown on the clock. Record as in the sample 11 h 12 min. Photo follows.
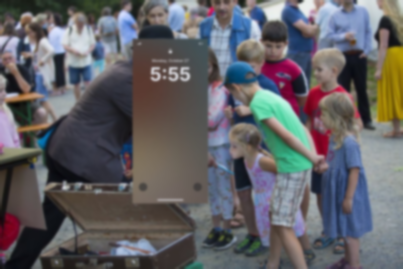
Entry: 5 h 55 min
